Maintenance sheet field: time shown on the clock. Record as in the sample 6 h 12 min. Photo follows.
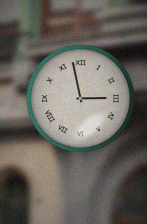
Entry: 2 h 58 min
